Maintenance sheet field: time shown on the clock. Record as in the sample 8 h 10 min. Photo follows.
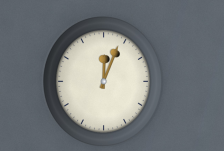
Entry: 12 h 04 min
